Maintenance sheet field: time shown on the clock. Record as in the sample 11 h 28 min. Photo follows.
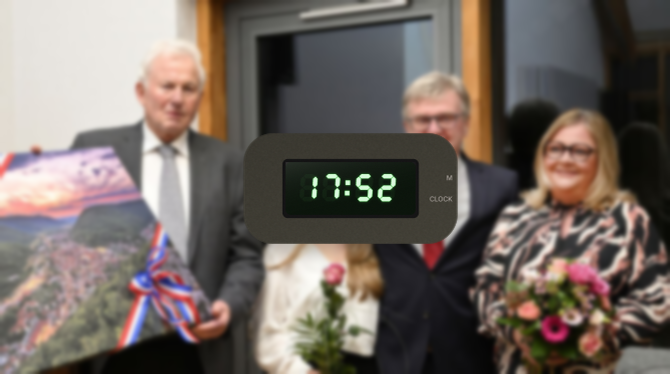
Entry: 17 h 52 min
